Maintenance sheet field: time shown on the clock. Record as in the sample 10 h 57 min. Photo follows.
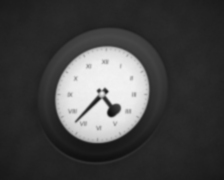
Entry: 4 h 37 min
